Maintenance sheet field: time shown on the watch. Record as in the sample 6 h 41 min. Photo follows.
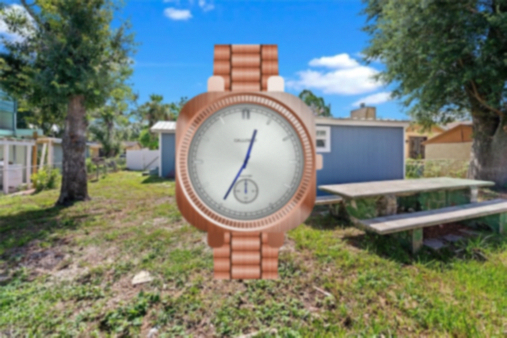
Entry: 12 h 35 min
